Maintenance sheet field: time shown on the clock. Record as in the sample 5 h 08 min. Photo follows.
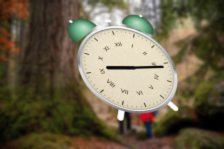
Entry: 9 h 16 min
